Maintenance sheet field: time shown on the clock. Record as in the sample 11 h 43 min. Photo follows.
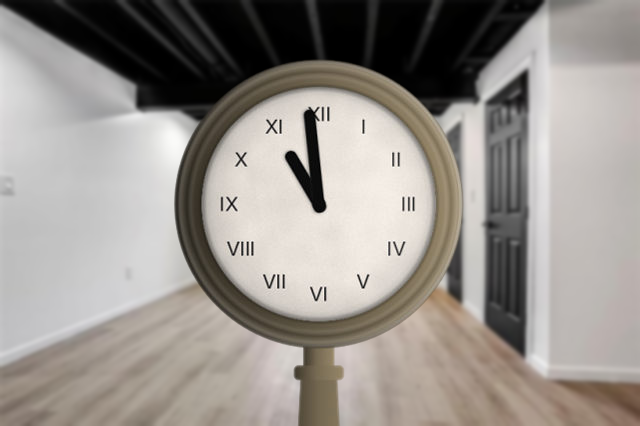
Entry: 10 h 59 min
